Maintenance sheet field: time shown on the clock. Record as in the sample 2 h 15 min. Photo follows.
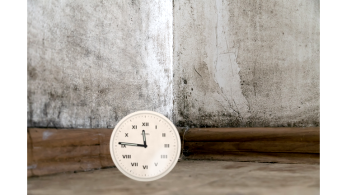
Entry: 11 h 46 min
